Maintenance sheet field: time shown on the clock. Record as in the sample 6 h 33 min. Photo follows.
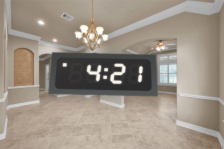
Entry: 4 h 21 min
